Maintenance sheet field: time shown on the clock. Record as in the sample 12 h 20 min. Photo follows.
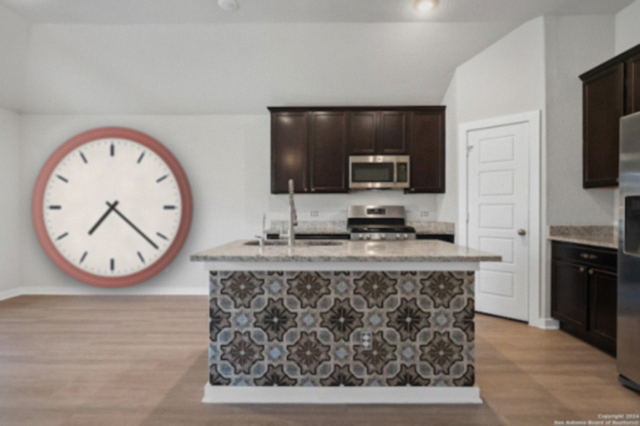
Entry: 7 h 22 min
